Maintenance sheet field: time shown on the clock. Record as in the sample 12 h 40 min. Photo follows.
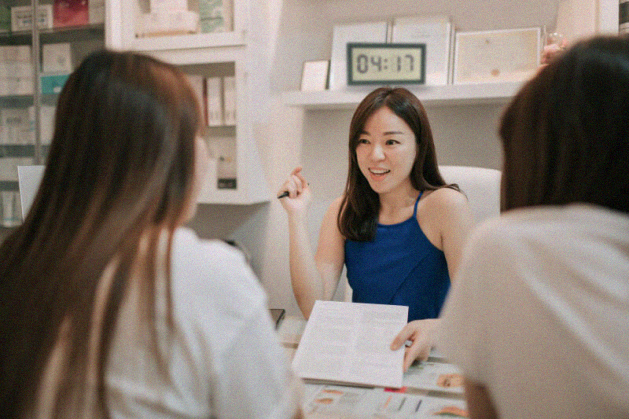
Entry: 4 h 17 min
